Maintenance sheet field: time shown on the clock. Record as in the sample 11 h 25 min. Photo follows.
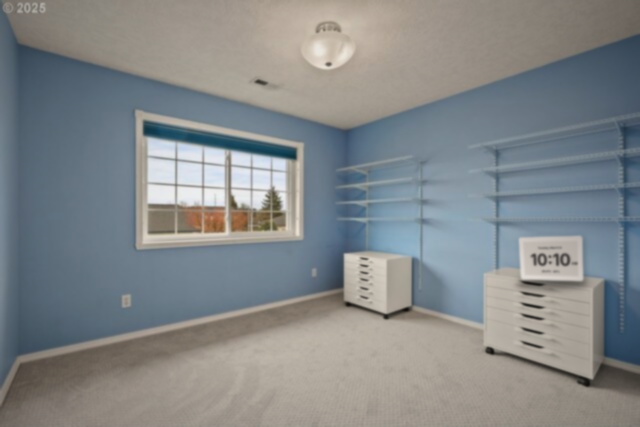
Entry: 10 h 10 min
